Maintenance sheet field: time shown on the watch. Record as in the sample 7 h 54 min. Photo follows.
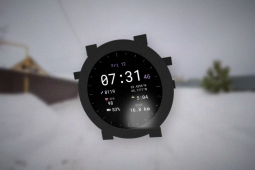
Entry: 7 h 31 min
